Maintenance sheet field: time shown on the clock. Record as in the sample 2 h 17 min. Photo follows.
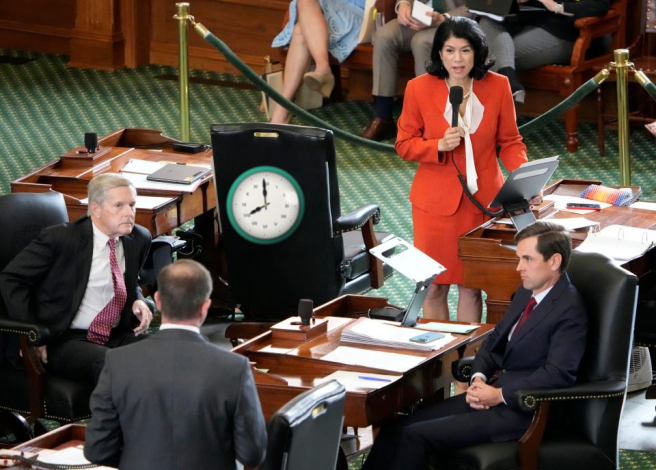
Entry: 7 h 59 min
